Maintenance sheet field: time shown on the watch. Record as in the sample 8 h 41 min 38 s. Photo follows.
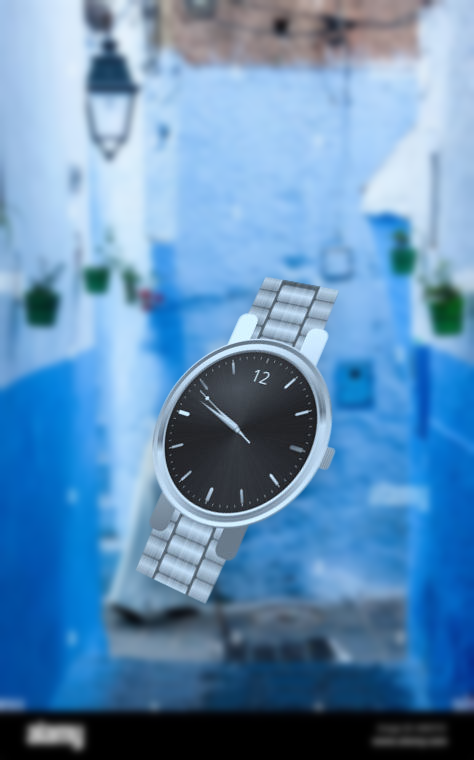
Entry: 9 h 47 min 49 s
